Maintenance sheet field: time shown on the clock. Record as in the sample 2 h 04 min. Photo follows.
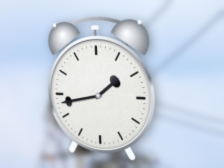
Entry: 1 h 43 min
